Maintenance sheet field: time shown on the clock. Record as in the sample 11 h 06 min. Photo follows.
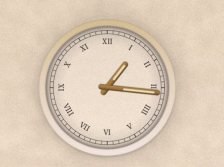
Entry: 1 h 16 min
